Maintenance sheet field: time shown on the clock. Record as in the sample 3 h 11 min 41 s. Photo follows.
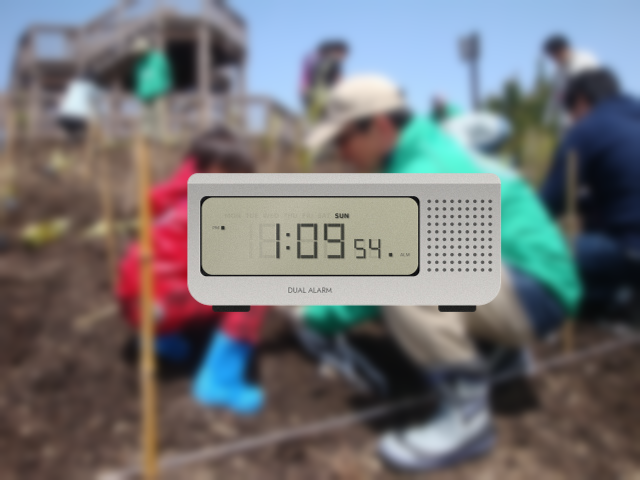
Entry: 1 h 09 min 54 s
